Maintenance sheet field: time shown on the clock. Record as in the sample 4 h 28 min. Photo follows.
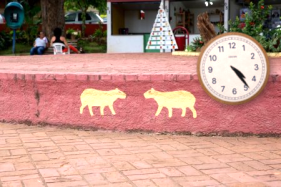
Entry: 4 h 24 min
